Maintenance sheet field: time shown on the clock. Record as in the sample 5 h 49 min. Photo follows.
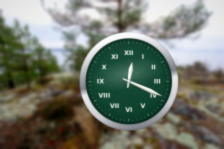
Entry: 12 h 19 min
